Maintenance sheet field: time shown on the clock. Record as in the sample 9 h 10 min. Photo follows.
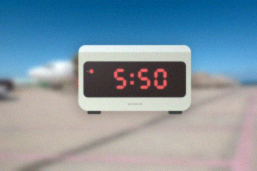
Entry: 5 h 50 min
